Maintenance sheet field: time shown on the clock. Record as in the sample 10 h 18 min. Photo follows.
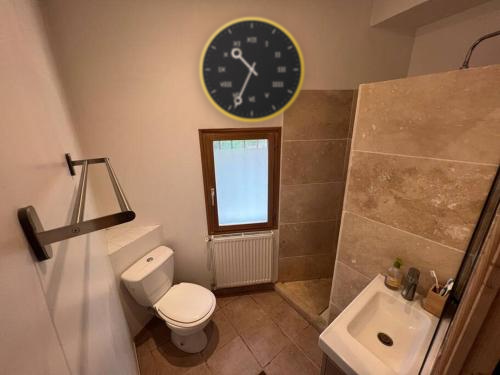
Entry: 10 h 34 min
